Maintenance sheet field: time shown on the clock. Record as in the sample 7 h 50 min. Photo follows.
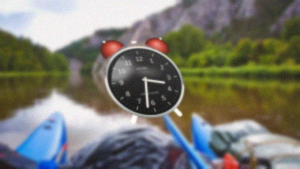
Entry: 3 h 32 min
